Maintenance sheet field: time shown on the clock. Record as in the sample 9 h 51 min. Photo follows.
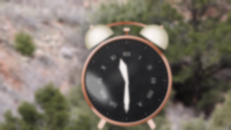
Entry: 11 h 30 min
